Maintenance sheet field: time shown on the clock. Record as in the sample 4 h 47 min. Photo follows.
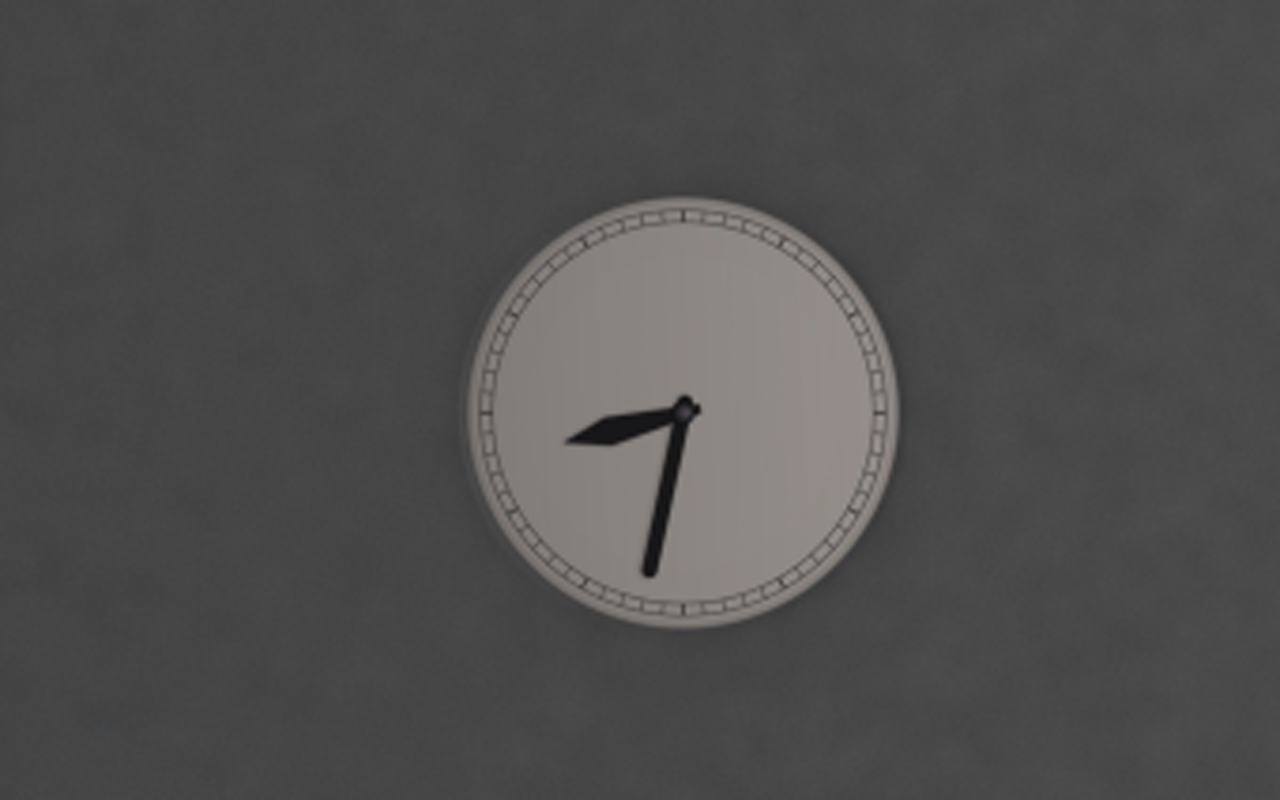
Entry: 8 h 32 min
